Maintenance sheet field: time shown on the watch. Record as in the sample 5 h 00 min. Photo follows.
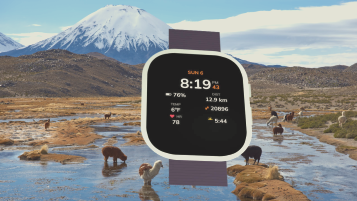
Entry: 8 h 19 min
